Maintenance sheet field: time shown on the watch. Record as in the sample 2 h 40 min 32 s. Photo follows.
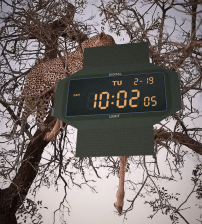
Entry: 10 h 02 min 05 s
